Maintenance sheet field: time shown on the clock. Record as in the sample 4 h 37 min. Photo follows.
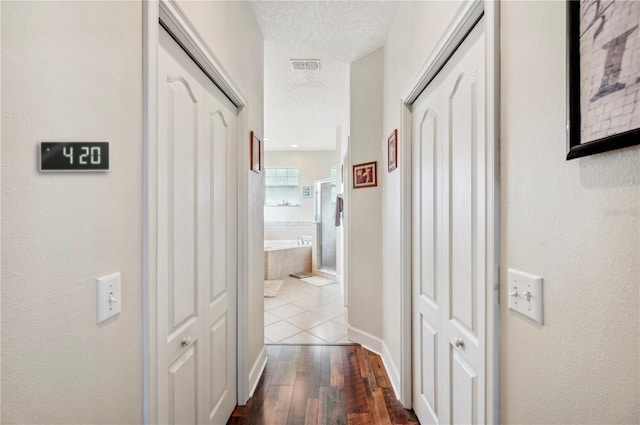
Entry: 4 h 20 min
